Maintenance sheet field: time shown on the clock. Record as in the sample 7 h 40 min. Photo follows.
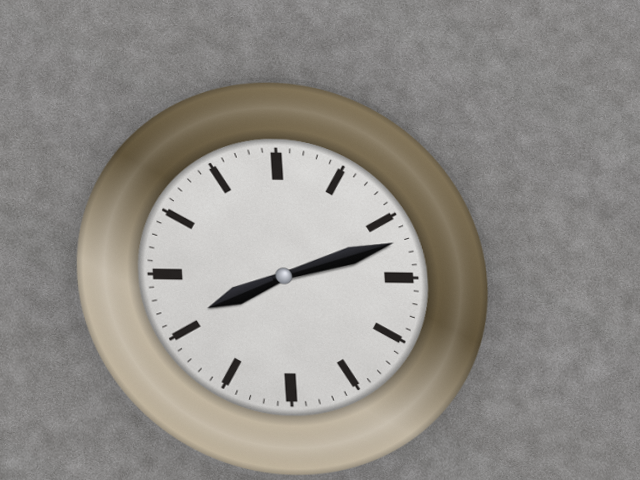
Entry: 8 h 12 min
